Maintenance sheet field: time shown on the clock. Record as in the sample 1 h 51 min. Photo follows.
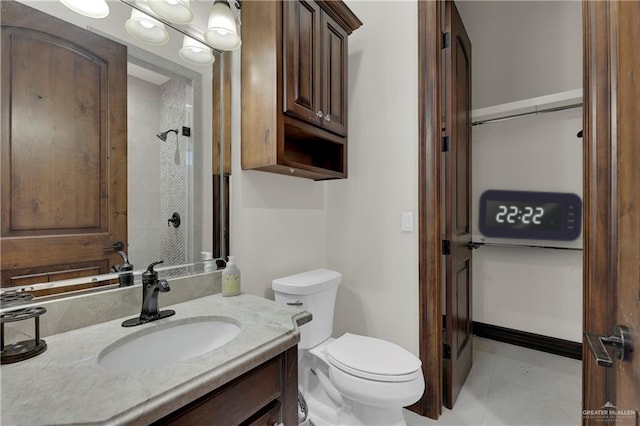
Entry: 22 h 22 min
